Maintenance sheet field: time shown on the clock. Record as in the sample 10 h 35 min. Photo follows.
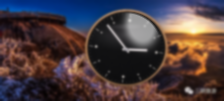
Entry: 2 h 53 min
